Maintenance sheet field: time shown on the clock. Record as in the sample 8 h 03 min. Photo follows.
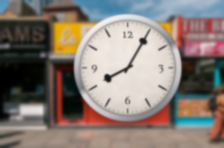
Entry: 8 h 05 min
